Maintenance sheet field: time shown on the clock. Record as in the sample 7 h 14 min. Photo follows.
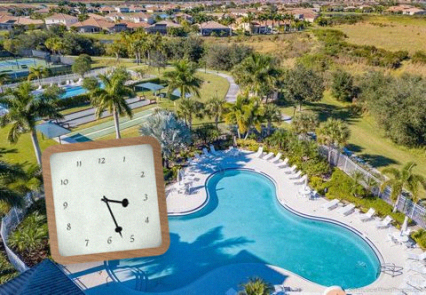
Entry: 3 h 27 min
